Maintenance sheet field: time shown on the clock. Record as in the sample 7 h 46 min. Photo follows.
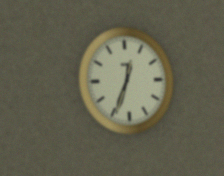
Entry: 12 h 34 min
